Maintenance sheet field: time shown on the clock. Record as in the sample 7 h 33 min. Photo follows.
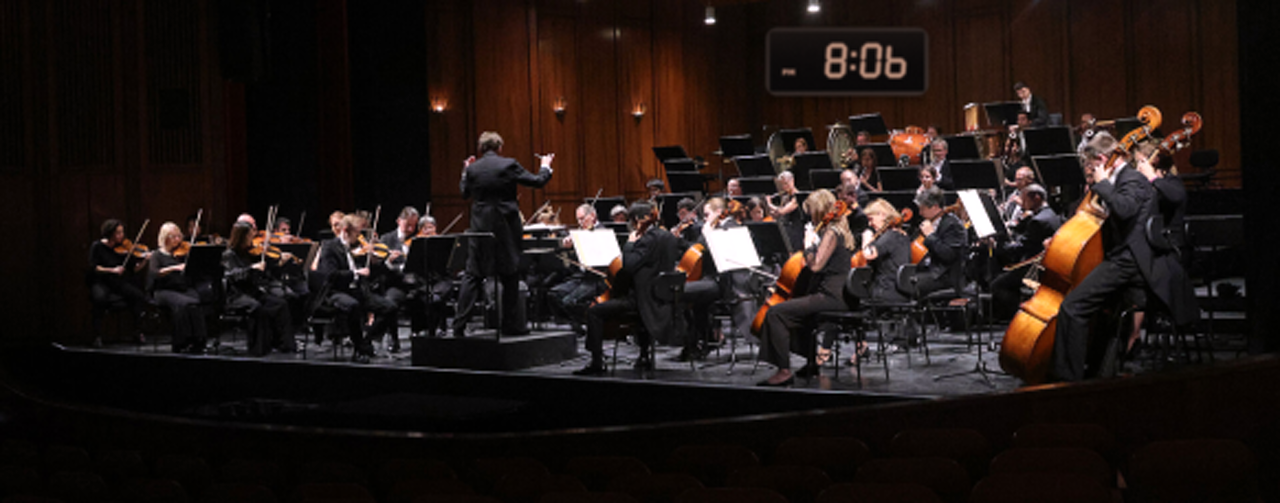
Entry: 8 h 06 min
